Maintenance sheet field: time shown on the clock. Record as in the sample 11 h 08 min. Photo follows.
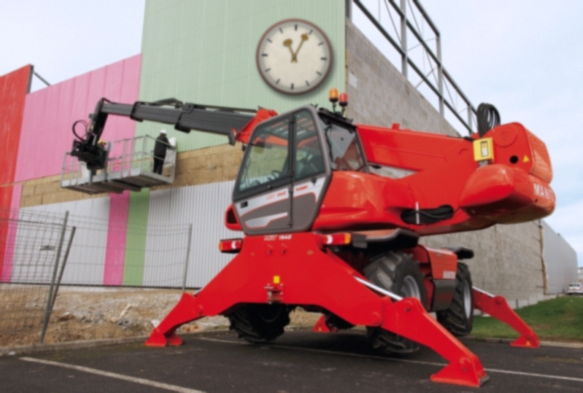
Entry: 11 h 04 min
